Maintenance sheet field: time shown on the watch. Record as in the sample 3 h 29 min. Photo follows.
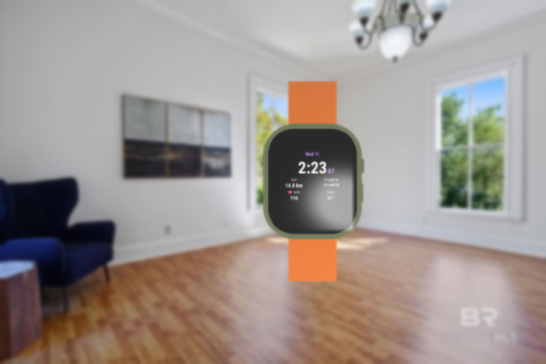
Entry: 2 h 23 min
